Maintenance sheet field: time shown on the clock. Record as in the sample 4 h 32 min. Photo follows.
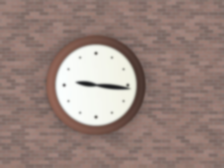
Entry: 9 h 16 min
